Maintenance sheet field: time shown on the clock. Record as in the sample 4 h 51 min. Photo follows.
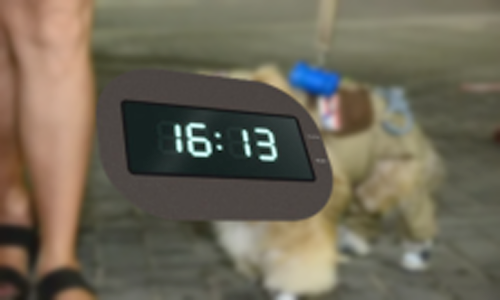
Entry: 16 h 13 min
